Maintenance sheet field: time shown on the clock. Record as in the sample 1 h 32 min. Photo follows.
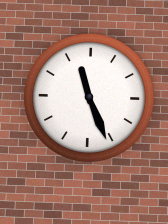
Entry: 11 h 26 min
